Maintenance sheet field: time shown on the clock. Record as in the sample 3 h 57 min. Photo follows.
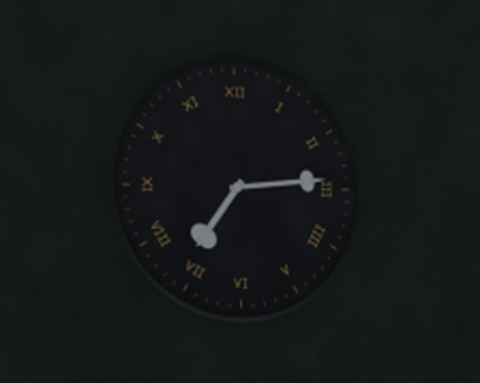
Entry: 7 h 14 min
